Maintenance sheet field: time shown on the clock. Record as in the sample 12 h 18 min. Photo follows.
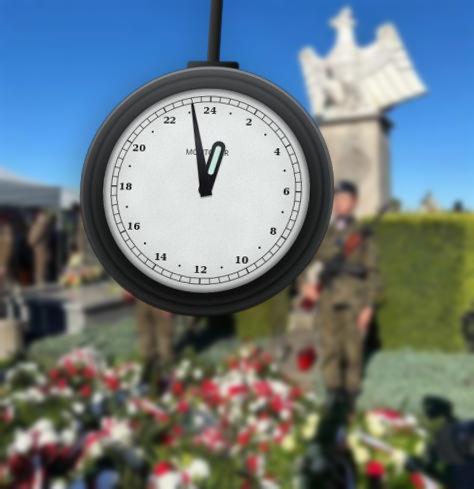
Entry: 0 h 58 min
